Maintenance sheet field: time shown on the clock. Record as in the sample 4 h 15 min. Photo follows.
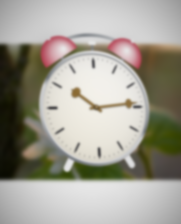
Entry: 10 h 14 min
